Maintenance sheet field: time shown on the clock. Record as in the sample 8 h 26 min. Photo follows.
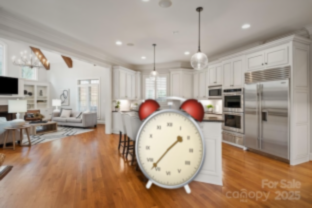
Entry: 1 h 37 min
